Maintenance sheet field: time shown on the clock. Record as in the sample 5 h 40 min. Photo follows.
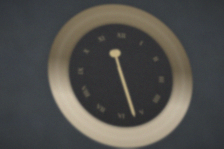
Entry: 11 h 27 min
